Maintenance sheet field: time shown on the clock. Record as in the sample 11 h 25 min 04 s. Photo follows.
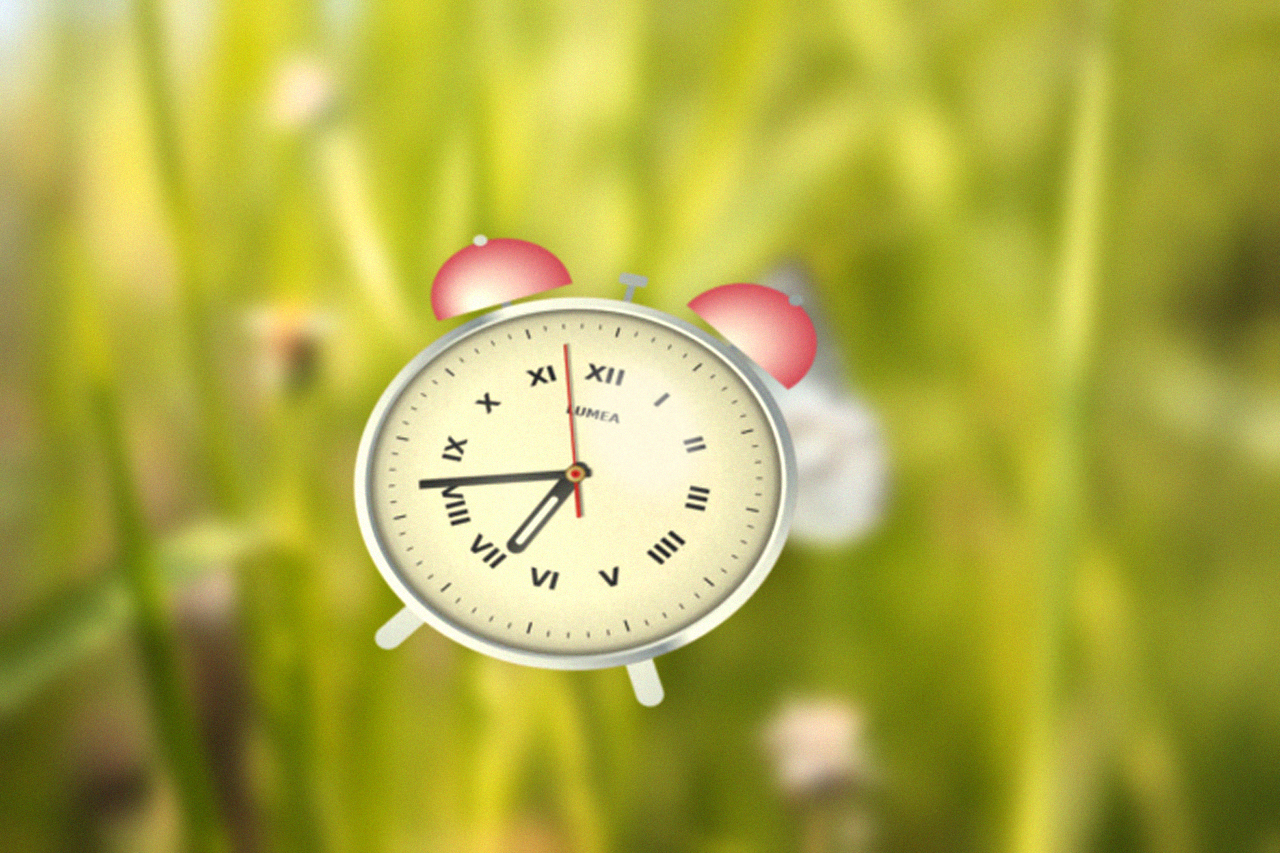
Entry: 6 h 41 min 57 s
